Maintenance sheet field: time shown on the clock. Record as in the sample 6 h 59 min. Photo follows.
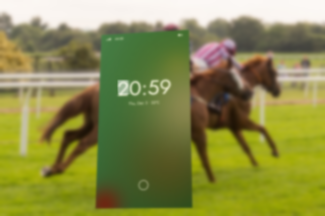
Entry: 20 h 59 min
